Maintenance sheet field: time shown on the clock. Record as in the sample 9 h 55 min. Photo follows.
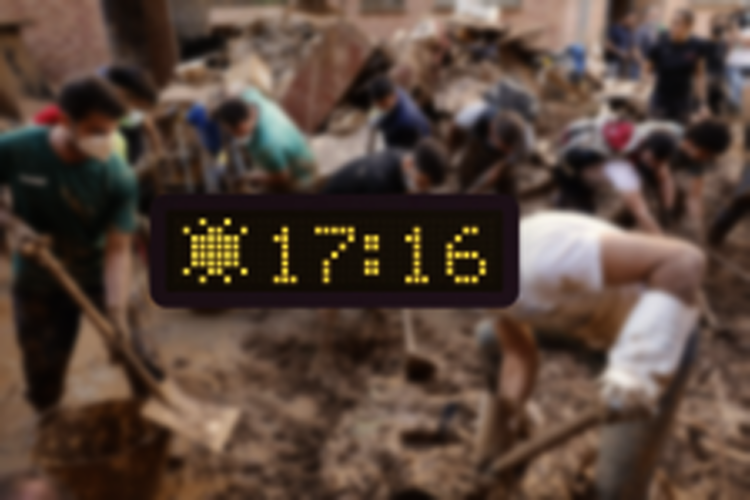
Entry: 17 h 16 min
